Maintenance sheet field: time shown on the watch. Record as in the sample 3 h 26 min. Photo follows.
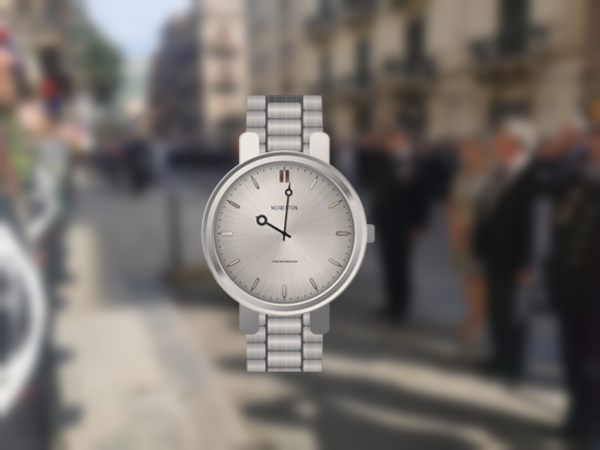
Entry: 10 h 01 min
